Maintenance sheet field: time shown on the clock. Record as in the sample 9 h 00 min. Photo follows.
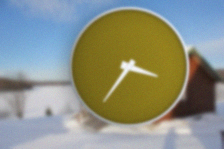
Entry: 3 h 36 min
